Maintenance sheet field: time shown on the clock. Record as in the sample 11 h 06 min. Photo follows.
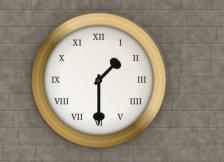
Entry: 1 h 30 min
